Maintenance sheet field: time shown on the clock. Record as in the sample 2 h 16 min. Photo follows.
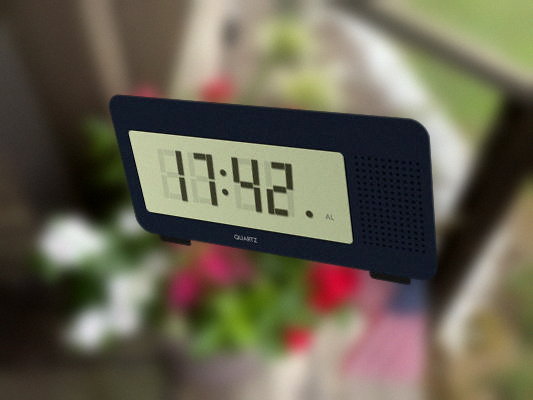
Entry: 17 h 42 min
